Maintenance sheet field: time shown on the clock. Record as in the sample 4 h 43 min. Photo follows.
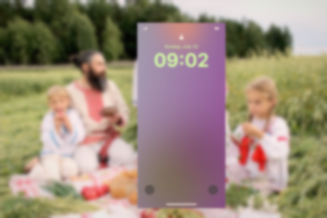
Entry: 9 h 02 min
